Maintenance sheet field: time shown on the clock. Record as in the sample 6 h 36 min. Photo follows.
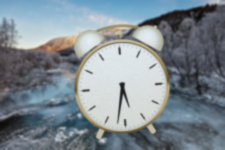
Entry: 5 h 32 min
